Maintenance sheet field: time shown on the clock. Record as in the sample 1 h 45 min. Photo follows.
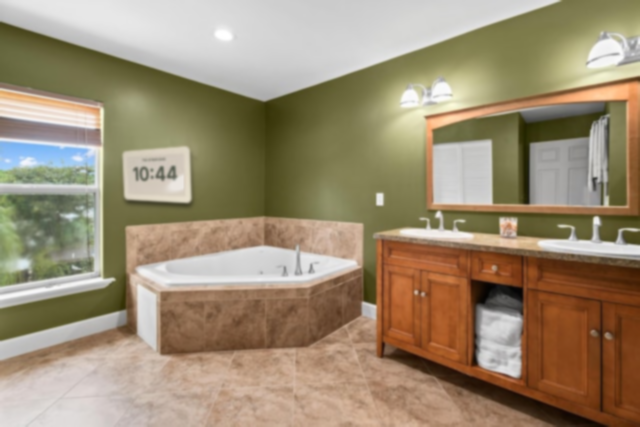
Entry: 10 h 44 min
